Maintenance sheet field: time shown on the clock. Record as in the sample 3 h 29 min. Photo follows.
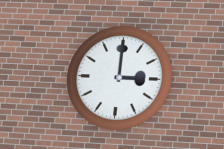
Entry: 3 h 00 min
